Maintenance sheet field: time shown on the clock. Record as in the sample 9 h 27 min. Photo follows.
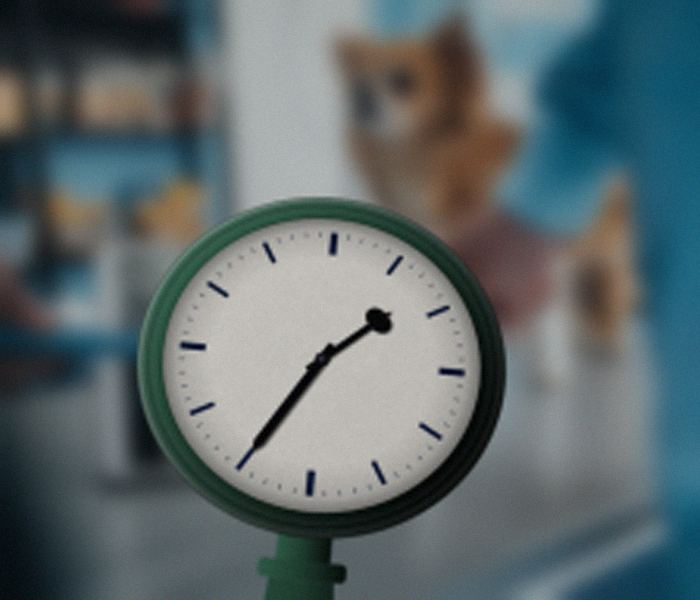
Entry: 1 h 35 min
